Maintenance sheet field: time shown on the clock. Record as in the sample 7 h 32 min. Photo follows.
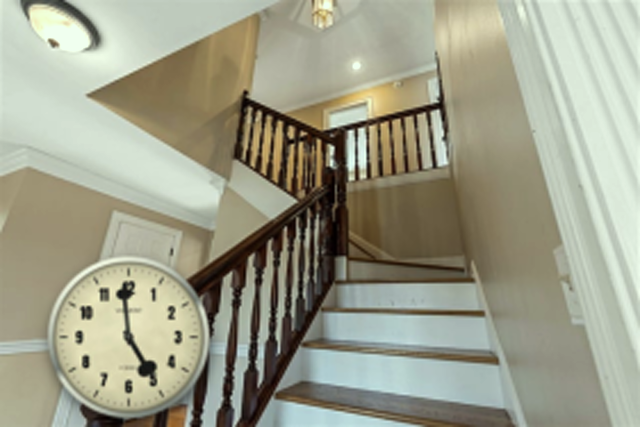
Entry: 4 h 59 min
